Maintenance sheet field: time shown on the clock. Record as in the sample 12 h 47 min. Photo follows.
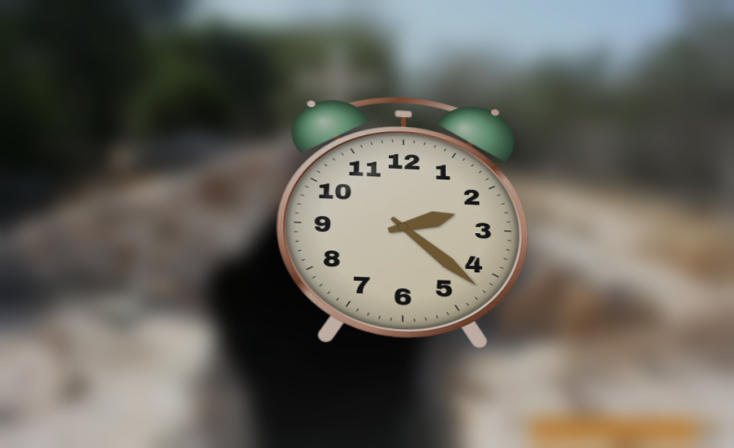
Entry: 2 h 22 min
